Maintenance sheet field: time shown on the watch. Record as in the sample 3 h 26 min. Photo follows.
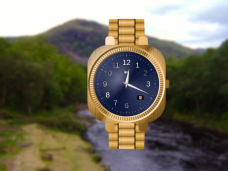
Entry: 12 h 19 min
